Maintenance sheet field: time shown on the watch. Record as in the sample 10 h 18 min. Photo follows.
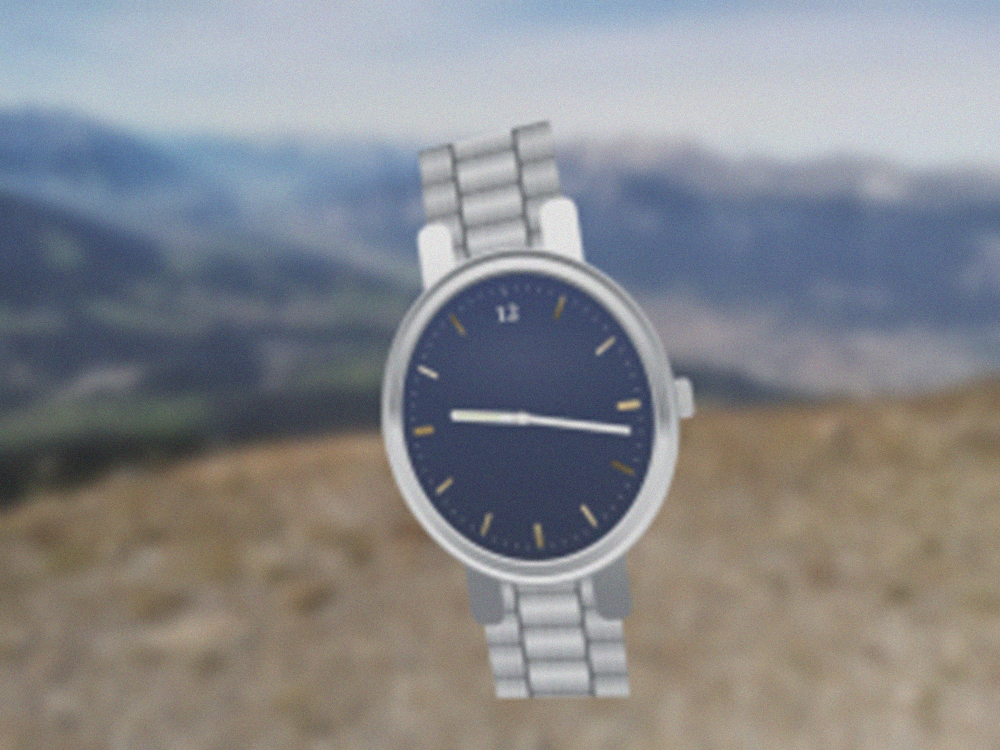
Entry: 9 h 17 min
